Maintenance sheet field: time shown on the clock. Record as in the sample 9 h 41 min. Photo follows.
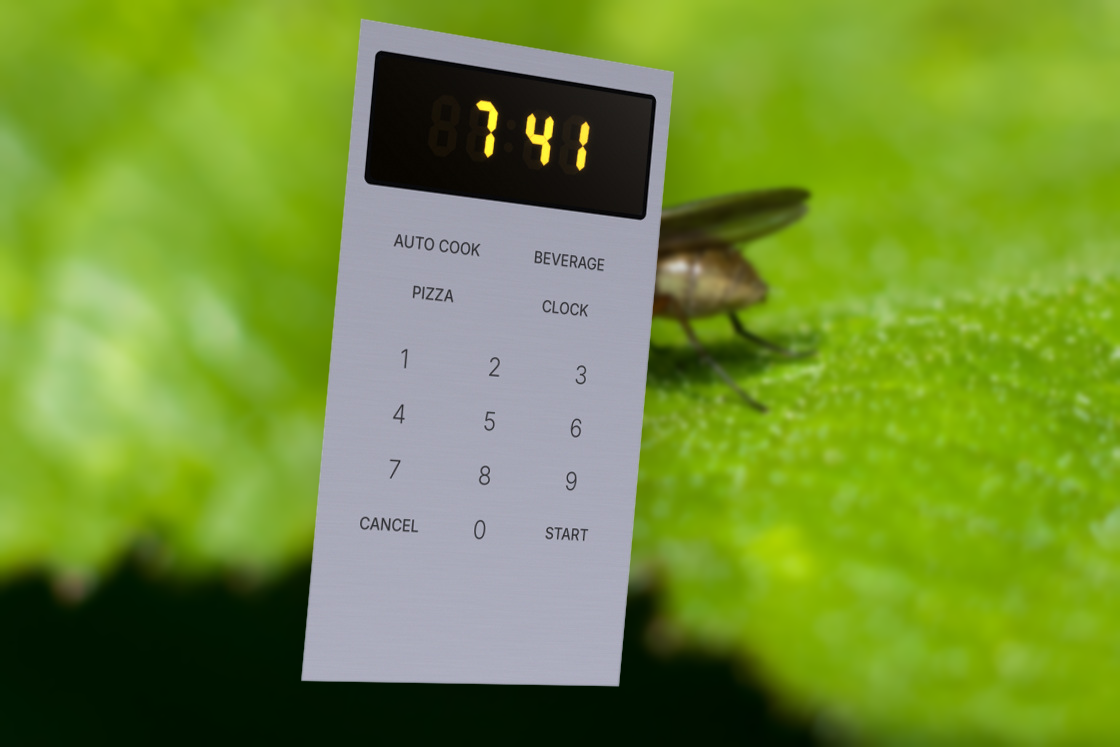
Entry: 7 h 41 min
